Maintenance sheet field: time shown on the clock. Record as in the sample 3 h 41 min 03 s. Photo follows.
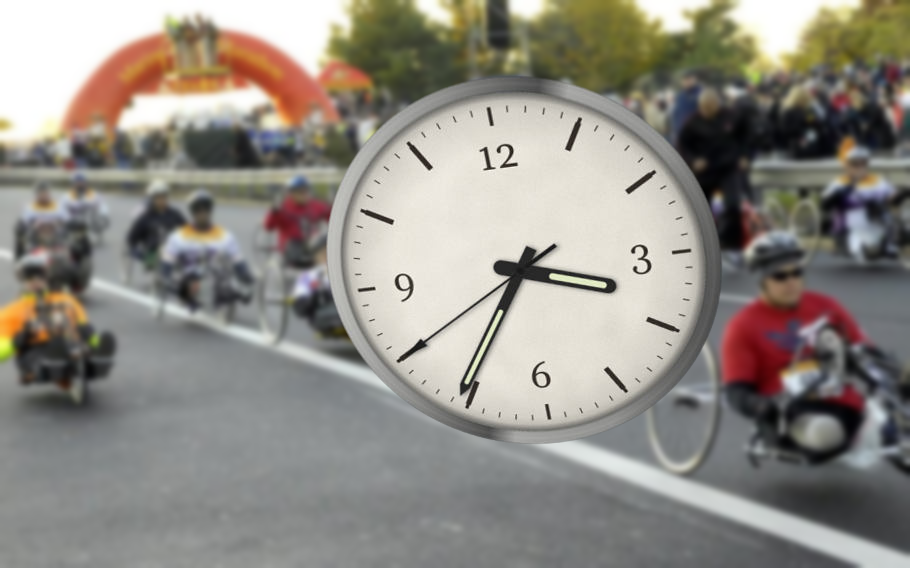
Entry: 3 h 35 min 40 s
